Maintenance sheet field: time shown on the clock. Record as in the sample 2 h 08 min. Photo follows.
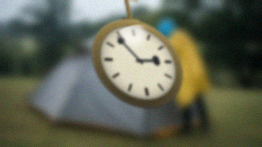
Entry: 2 h 54 min
